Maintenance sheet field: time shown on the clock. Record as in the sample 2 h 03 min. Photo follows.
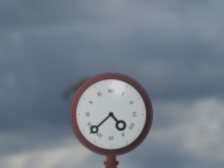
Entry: 4 h 38 min
